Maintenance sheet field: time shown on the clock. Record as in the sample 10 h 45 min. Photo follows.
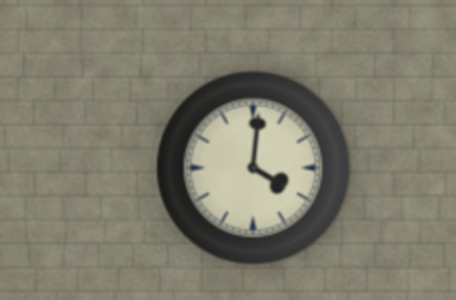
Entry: 4 h 01 min
